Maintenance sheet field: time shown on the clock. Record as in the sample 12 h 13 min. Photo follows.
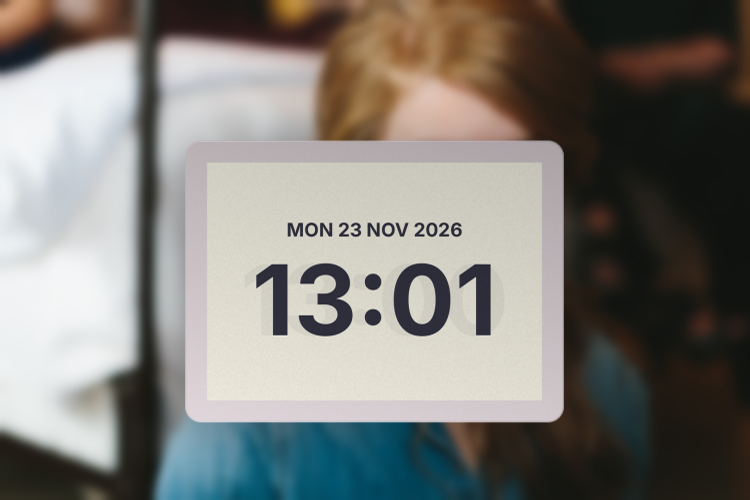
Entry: 13 h 01 min
